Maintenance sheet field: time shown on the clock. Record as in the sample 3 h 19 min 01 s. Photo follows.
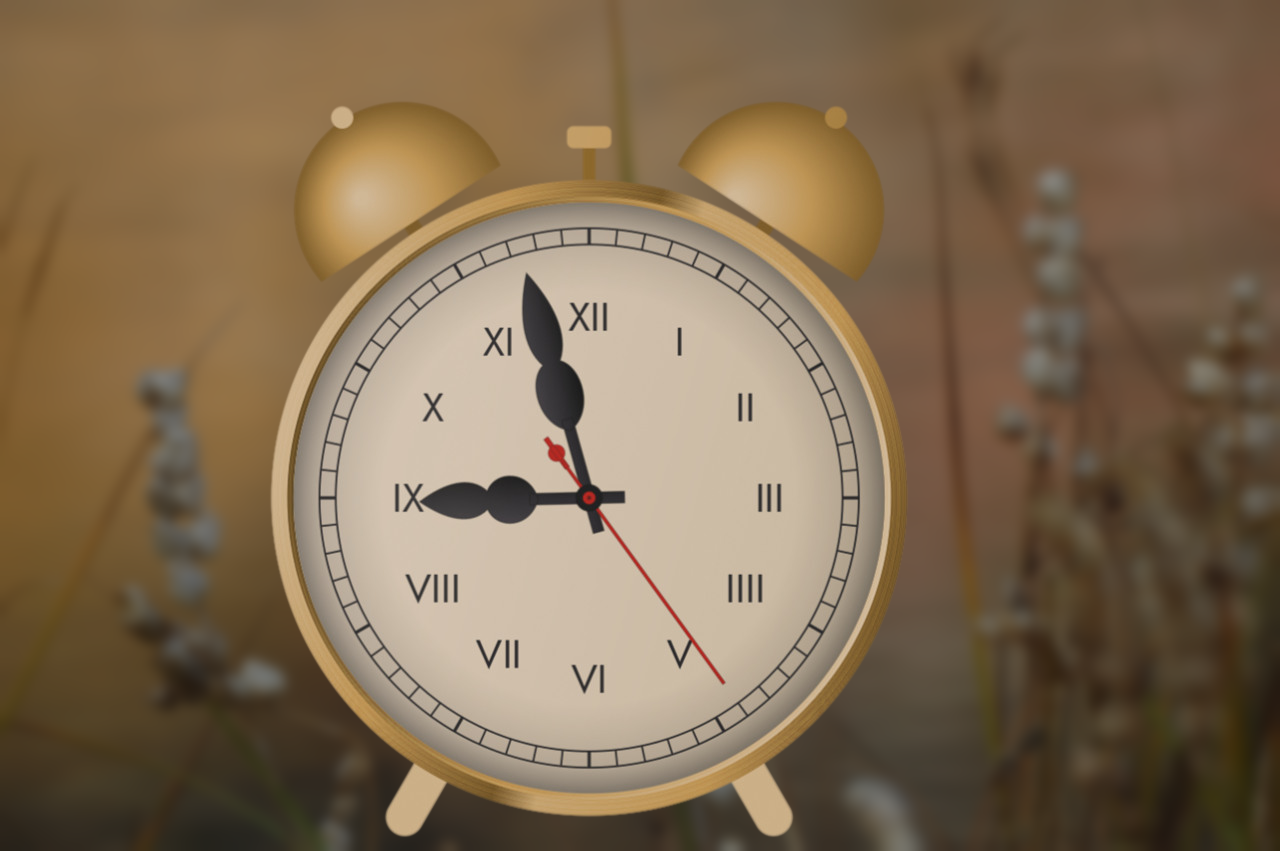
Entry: 8 h 57 min 24 s
